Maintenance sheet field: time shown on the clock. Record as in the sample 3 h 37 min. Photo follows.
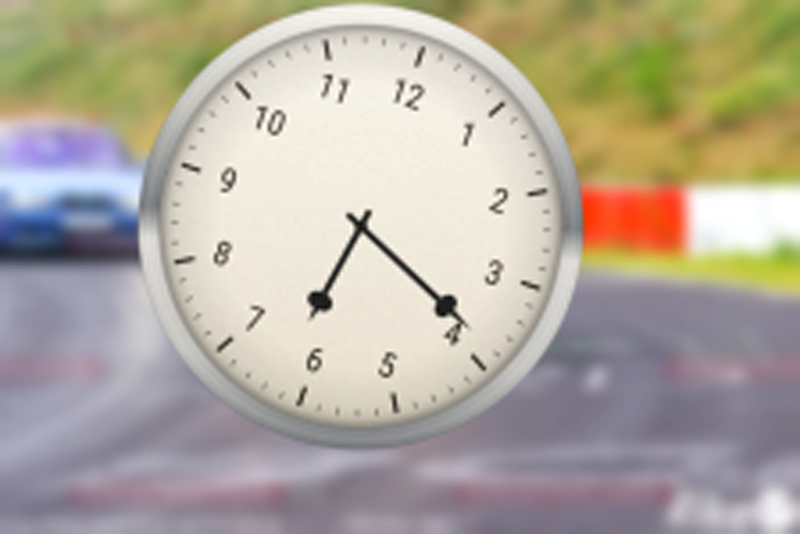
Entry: 6 h 19 min
